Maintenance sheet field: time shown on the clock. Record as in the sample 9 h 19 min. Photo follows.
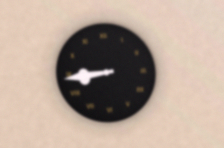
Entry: 8 h 44 min
